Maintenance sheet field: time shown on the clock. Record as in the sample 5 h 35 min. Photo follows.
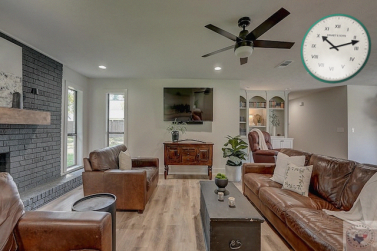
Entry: 10 h 12 min
